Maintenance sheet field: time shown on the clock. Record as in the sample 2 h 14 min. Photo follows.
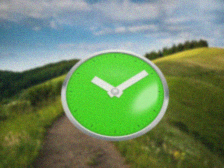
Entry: 10 h 09 min
